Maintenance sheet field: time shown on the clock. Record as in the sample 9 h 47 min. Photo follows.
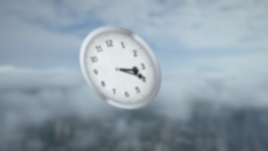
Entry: 3 h 19 min
